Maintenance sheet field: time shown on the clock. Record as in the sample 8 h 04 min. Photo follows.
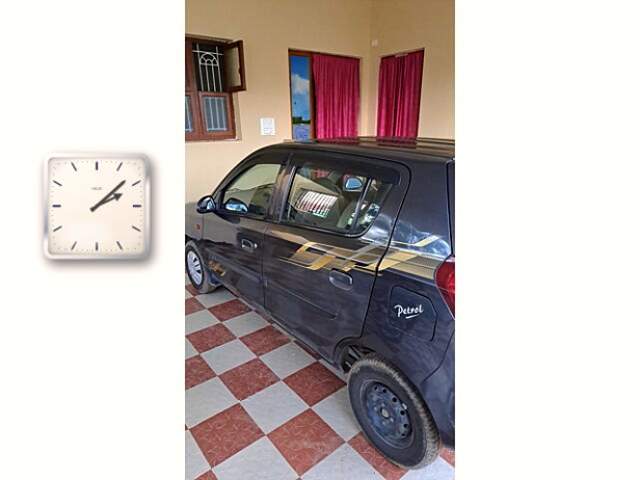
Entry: 2 h 08 min
